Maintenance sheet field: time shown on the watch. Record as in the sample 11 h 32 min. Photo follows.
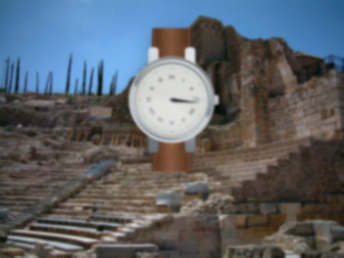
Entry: 3 h 16 min
